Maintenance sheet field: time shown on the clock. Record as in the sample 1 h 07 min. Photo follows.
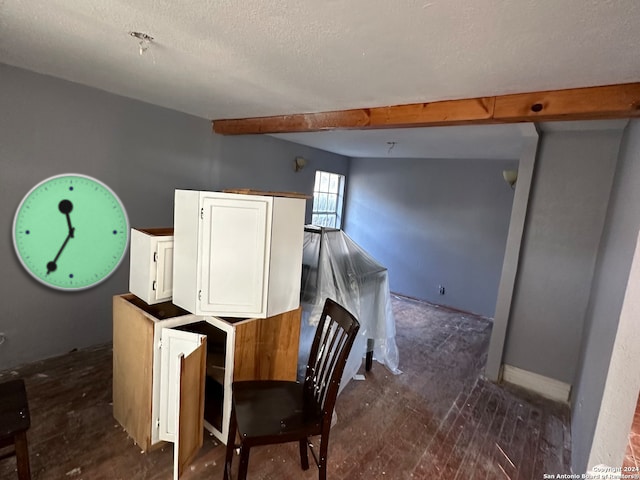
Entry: 11 h 35 min
